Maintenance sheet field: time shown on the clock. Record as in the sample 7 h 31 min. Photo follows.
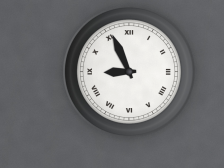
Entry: 8 h 56 min
